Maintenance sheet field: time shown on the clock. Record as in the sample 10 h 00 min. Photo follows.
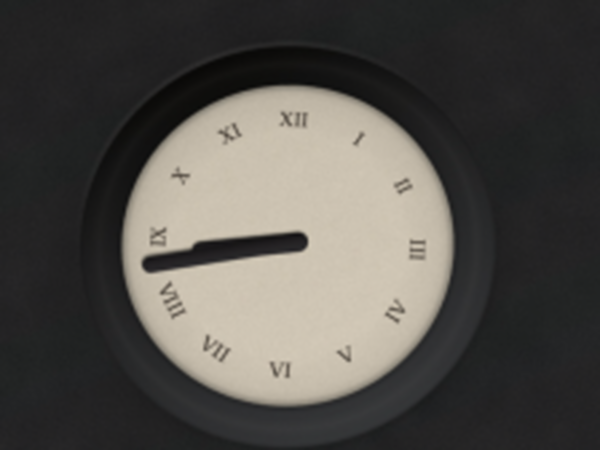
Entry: 8 h 43 min
